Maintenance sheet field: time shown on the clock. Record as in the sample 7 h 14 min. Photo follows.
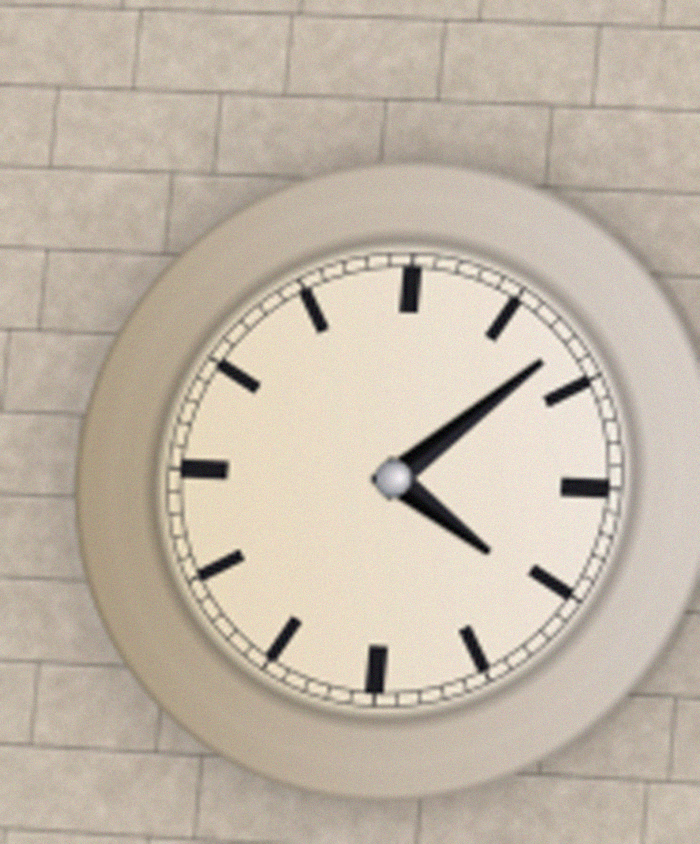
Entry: 4 h 08 min
